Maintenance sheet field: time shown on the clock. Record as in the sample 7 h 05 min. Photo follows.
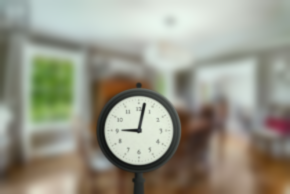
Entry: 9 h 02 min
